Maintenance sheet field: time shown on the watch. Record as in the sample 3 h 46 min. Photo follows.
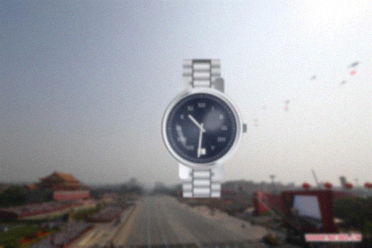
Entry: 10 h 31 min
